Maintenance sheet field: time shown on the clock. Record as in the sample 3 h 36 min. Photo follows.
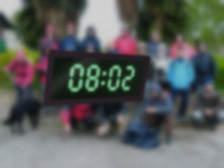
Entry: 8 h 02 min
